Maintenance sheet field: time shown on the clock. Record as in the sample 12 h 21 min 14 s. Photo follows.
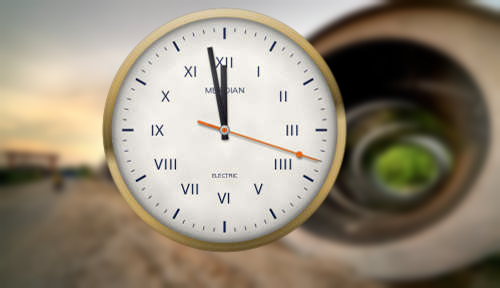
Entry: 11 h 58 min 18 s
